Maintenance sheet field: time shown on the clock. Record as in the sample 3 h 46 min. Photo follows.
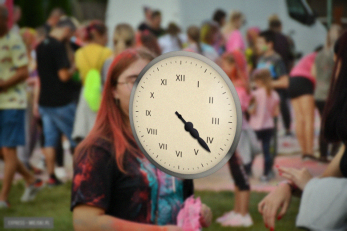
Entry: 4 h 22 min
